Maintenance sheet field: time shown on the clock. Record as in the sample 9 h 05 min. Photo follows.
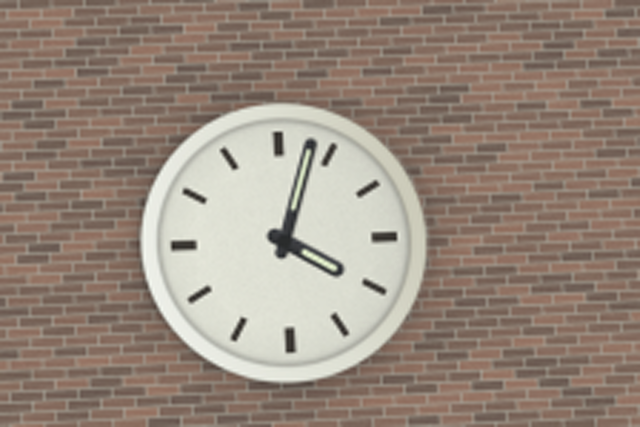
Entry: 4 h 03 min
